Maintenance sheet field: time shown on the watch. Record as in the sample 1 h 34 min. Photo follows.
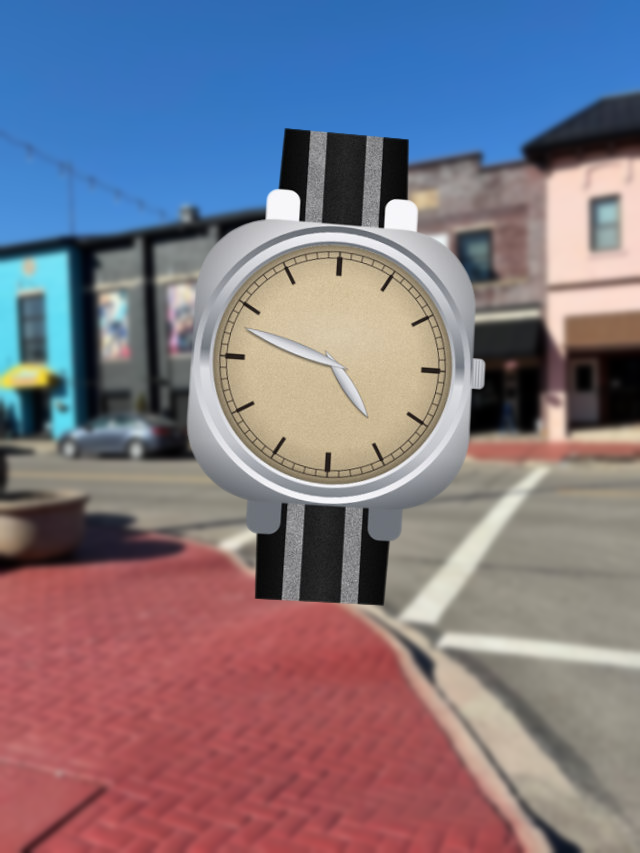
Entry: 4 h 48 min
